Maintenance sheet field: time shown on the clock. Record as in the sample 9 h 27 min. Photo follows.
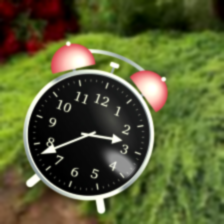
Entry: 2 h 38 min
